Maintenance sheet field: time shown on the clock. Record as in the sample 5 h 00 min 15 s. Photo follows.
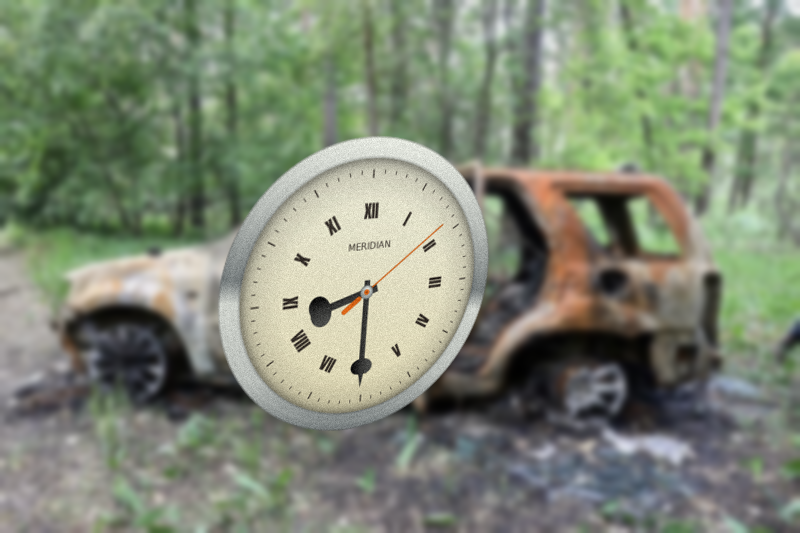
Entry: 8 h 30 min 09 s
